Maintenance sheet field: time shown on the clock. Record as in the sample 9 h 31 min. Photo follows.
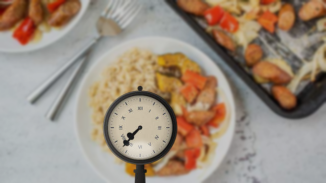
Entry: 7 h 37 min
